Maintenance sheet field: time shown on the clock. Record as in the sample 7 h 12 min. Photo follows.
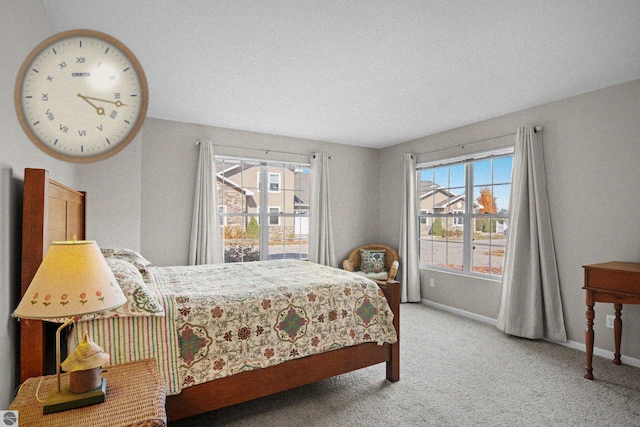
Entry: 4 h 17 min
